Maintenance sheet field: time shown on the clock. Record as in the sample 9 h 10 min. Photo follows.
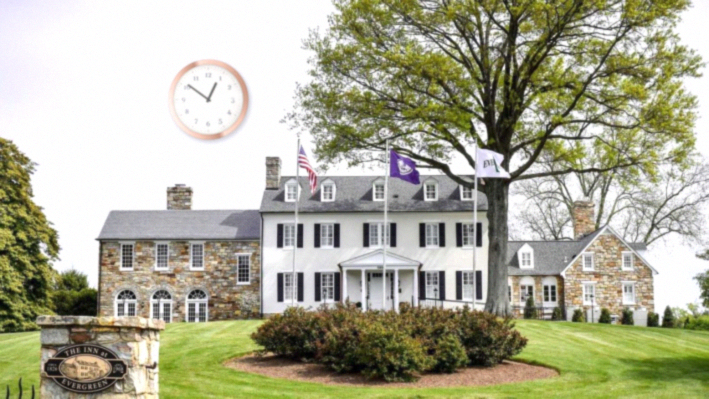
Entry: 12 h 51 min
